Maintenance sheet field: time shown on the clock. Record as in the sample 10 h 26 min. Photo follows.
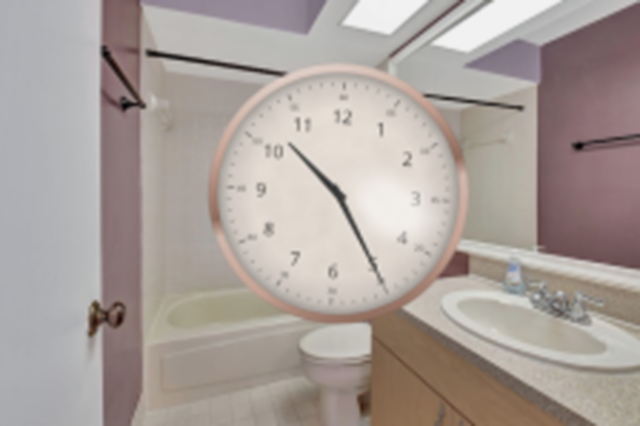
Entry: 10 h 25 min
